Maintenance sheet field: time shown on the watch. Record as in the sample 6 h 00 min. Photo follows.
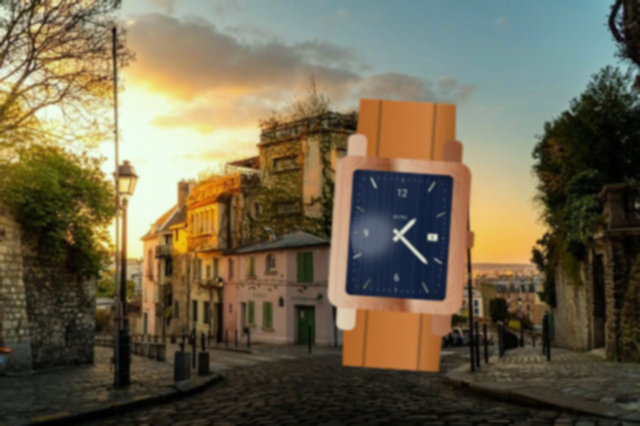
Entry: 1 h 22 min
